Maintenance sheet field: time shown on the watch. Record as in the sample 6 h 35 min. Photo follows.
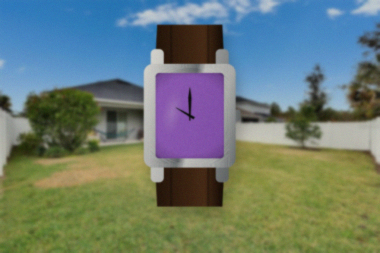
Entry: 10 h 00 min
